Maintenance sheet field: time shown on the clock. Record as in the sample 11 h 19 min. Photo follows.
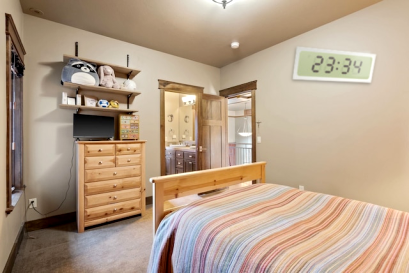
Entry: 23 h 34 min
